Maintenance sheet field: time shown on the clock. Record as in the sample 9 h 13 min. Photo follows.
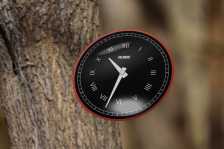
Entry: 10 h 33 min
